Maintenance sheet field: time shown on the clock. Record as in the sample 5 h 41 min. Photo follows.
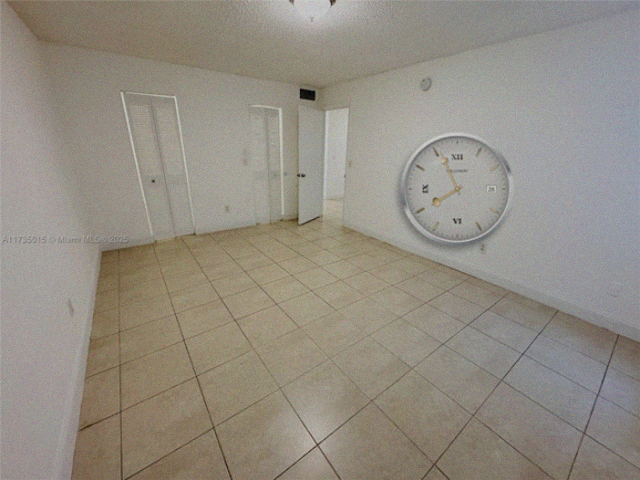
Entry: 7 h 56 min
